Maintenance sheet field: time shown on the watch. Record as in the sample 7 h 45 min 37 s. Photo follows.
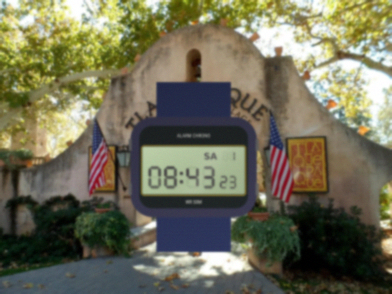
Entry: 8 h 43 min 23 s
